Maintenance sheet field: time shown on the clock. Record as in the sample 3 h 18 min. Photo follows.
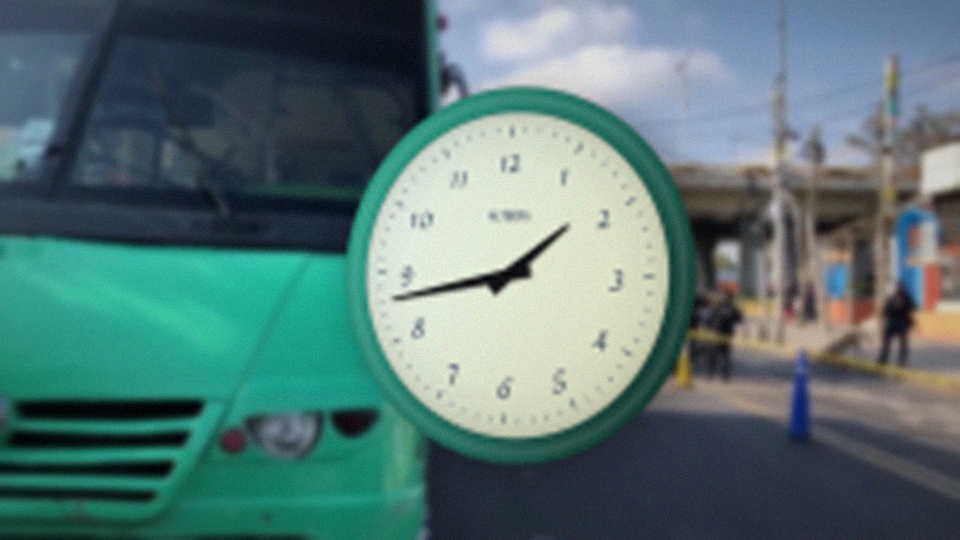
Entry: 1 h 43 min
